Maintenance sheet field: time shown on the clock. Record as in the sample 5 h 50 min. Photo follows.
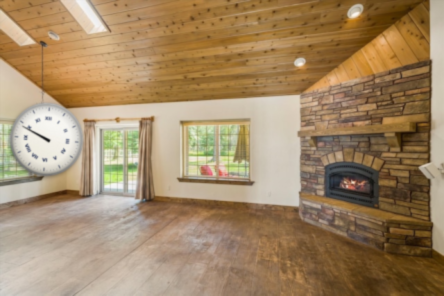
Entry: 9 h 49 min
